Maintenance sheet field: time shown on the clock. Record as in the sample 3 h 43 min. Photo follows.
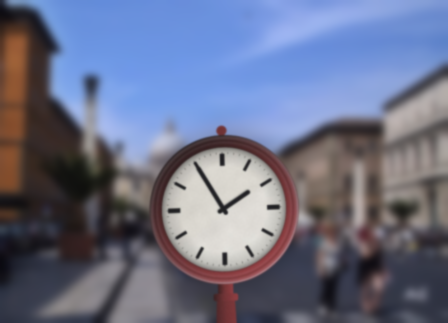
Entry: 1 h 55 min
